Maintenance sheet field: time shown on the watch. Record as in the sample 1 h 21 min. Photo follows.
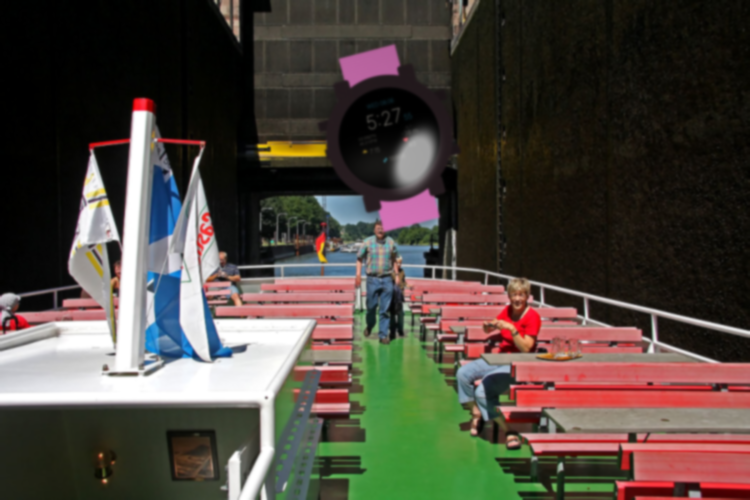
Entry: 5 h 27 min
